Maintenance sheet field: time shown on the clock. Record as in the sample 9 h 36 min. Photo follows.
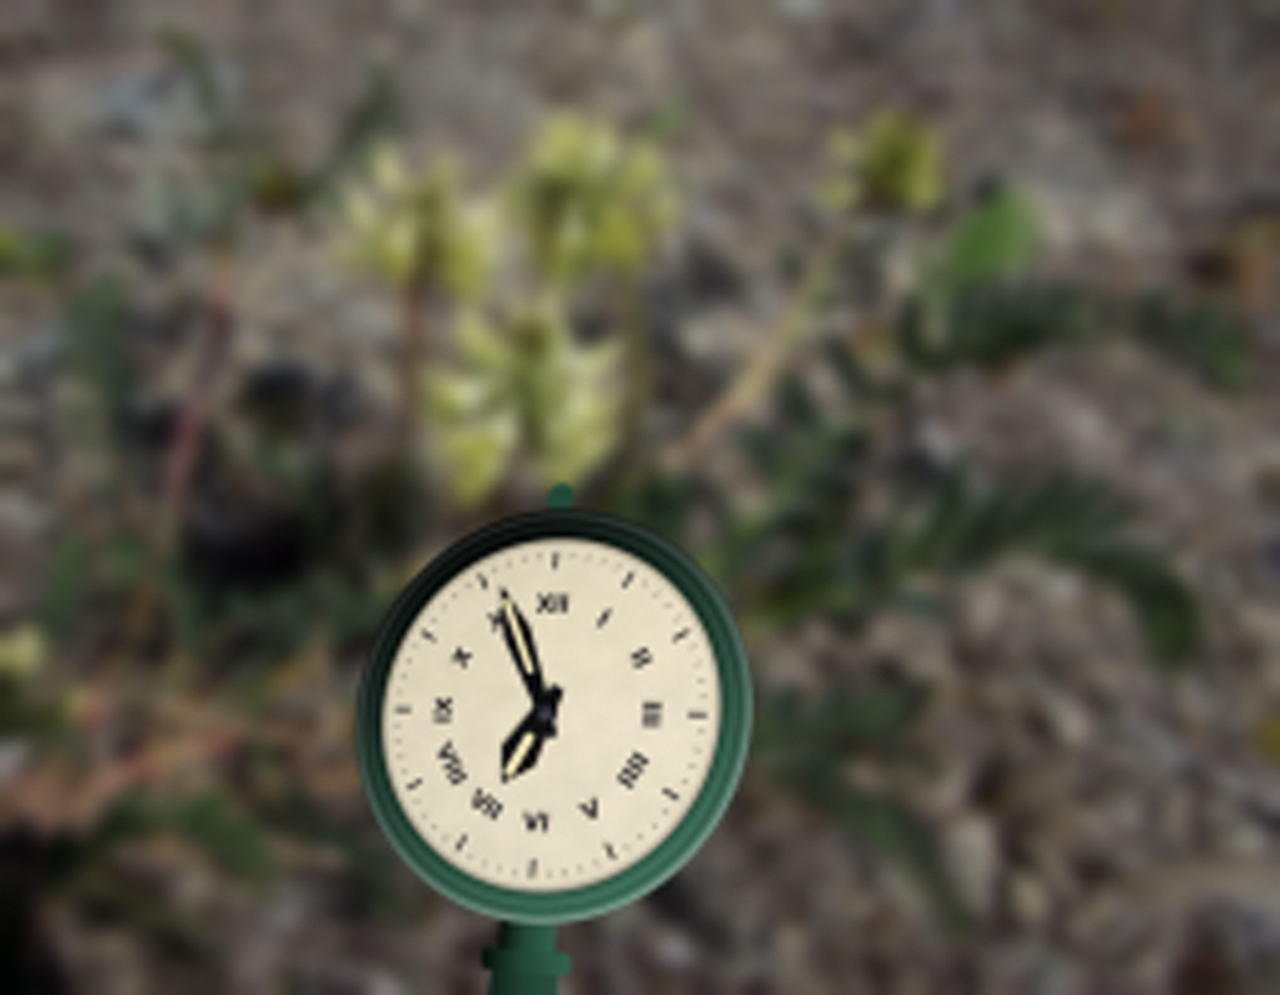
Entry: 6 h 56 min
